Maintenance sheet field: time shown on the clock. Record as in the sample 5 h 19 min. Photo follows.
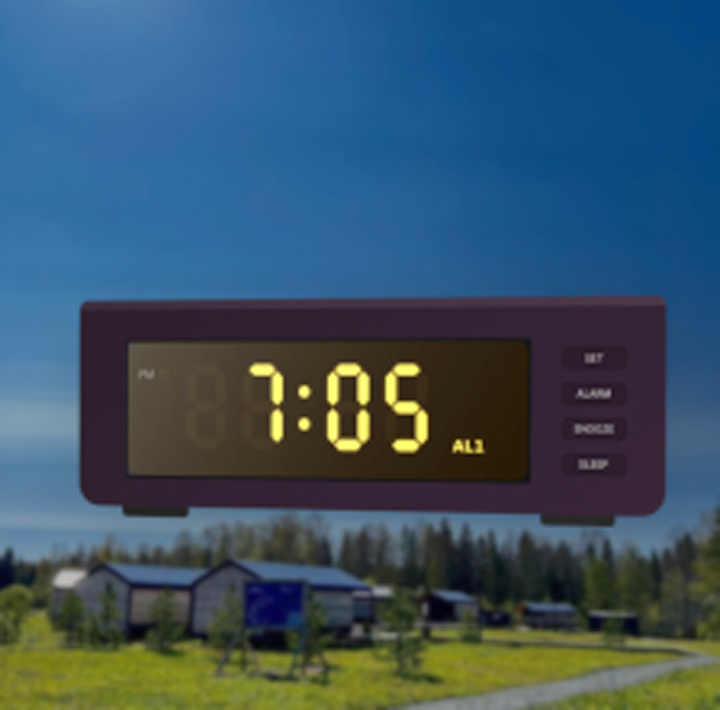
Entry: 7 h 05 min
